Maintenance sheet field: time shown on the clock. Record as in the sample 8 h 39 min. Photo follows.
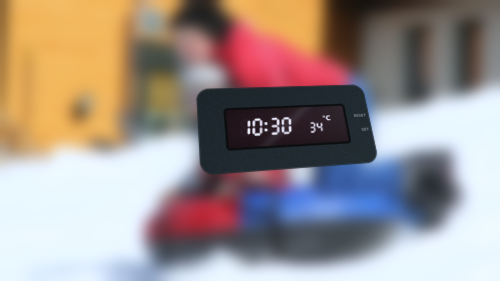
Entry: 10 h 30 min
